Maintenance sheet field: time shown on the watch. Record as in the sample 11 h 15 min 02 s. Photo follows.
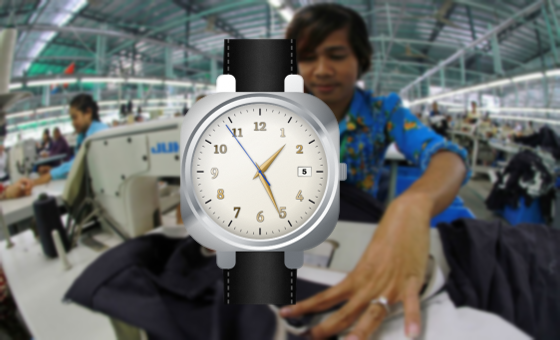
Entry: 1 h 25 min 54 s
